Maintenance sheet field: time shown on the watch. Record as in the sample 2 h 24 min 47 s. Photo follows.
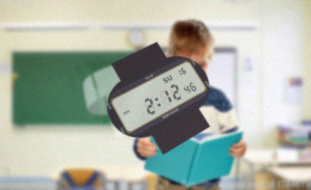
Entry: 2 h 12 min 46 s
